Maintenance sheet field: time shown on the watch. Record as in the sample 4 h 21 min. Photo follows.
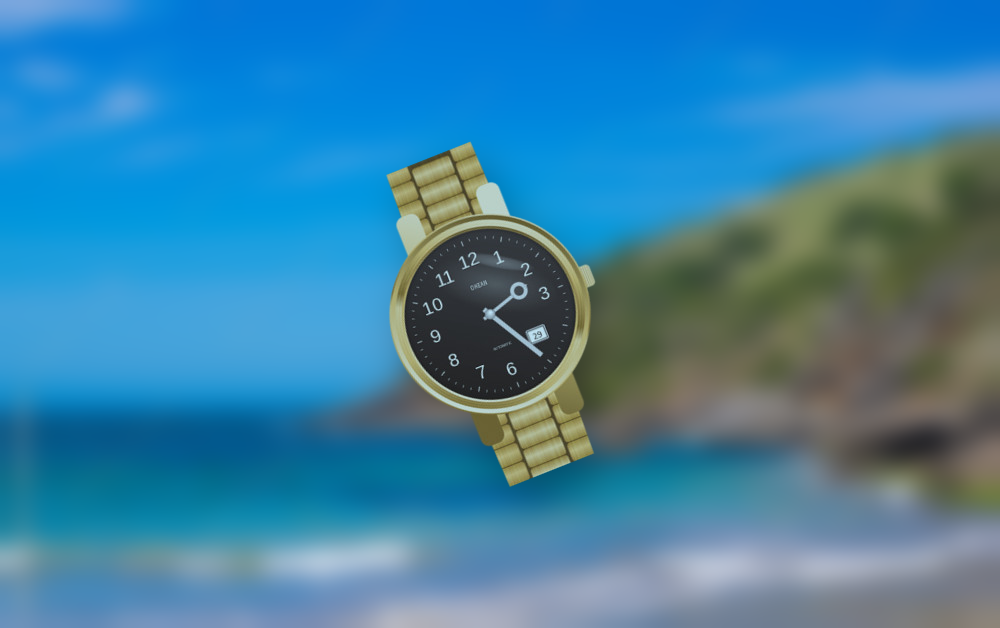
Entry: 2 h 25 min
